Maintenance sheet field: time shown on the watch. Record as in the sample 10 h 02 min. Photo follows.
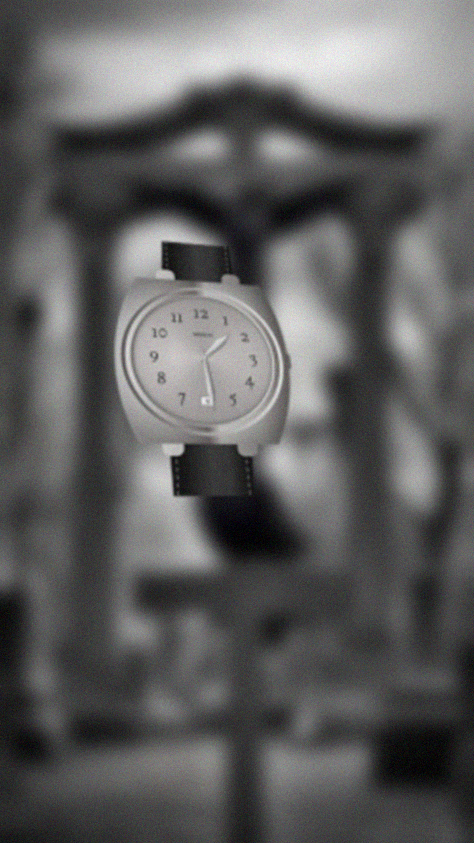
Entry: 1 h 29 min
